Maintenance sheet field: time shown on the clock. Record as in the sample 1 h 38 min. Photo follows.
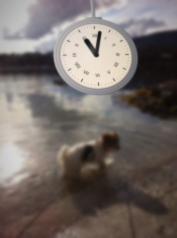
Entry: 11 h 02 min
